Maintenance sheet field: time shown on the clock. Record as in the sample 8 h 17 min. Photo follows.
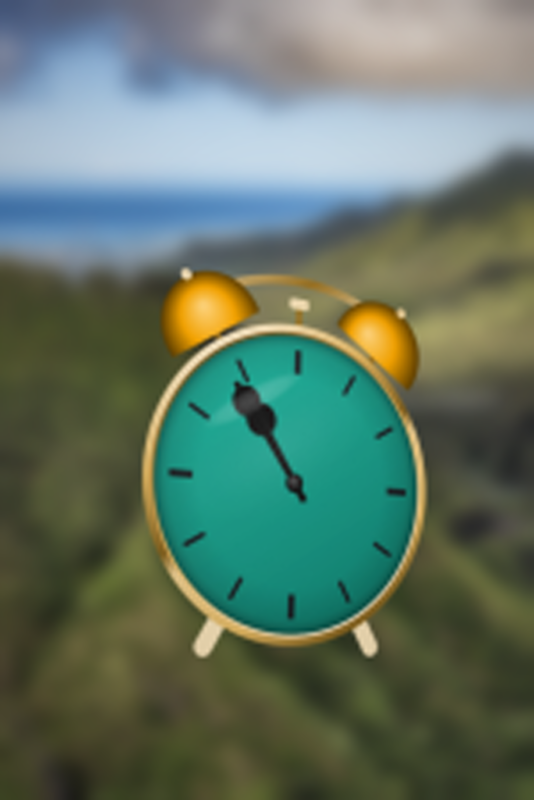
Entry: 10 h 54 min
